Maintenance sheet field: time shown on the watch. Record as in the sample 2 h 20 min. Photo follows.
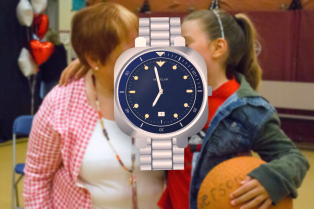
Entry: 6 h 58 min
